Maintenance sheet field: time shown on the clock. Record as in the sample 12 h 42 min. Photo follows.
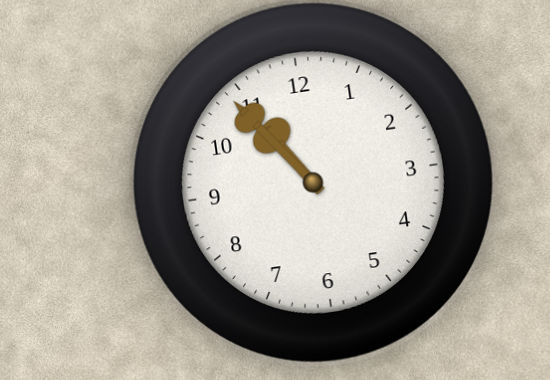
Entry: 10 h 54 min
